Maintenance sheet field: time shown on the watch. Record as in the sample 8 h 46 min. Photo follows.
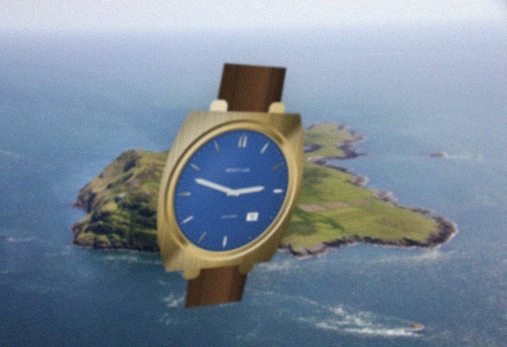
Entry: 2 h 48 min
